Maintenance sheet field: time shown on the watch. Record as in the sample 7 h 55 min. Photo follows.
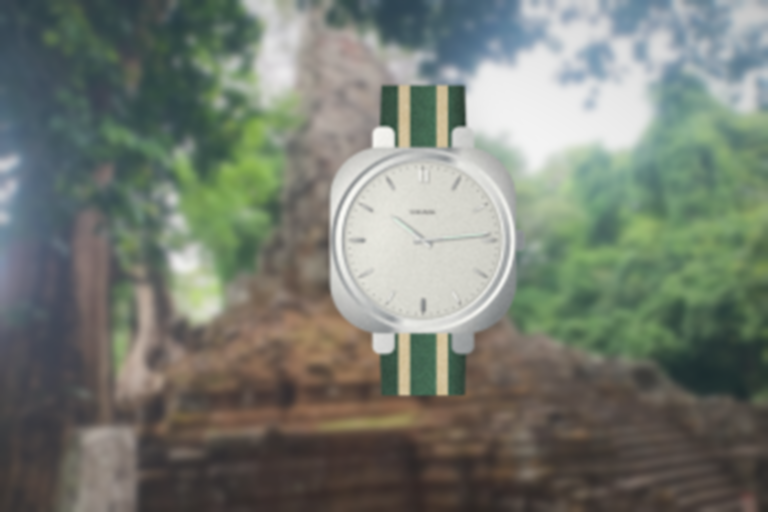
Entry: 10 h 14 min
